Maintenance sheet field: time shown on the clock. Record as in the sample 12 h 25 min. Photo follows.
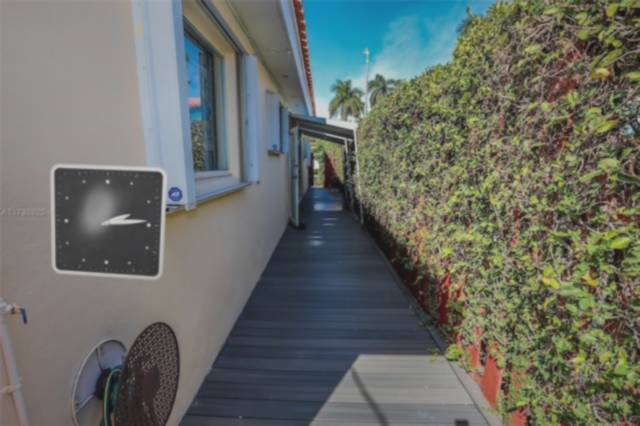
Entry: 2 h 14 min
